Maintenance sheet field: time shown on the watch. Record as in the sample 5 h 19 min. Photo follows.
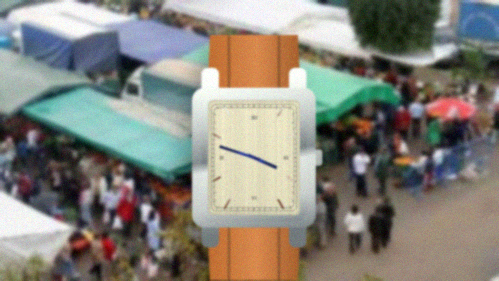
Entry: 3 h 48 min
